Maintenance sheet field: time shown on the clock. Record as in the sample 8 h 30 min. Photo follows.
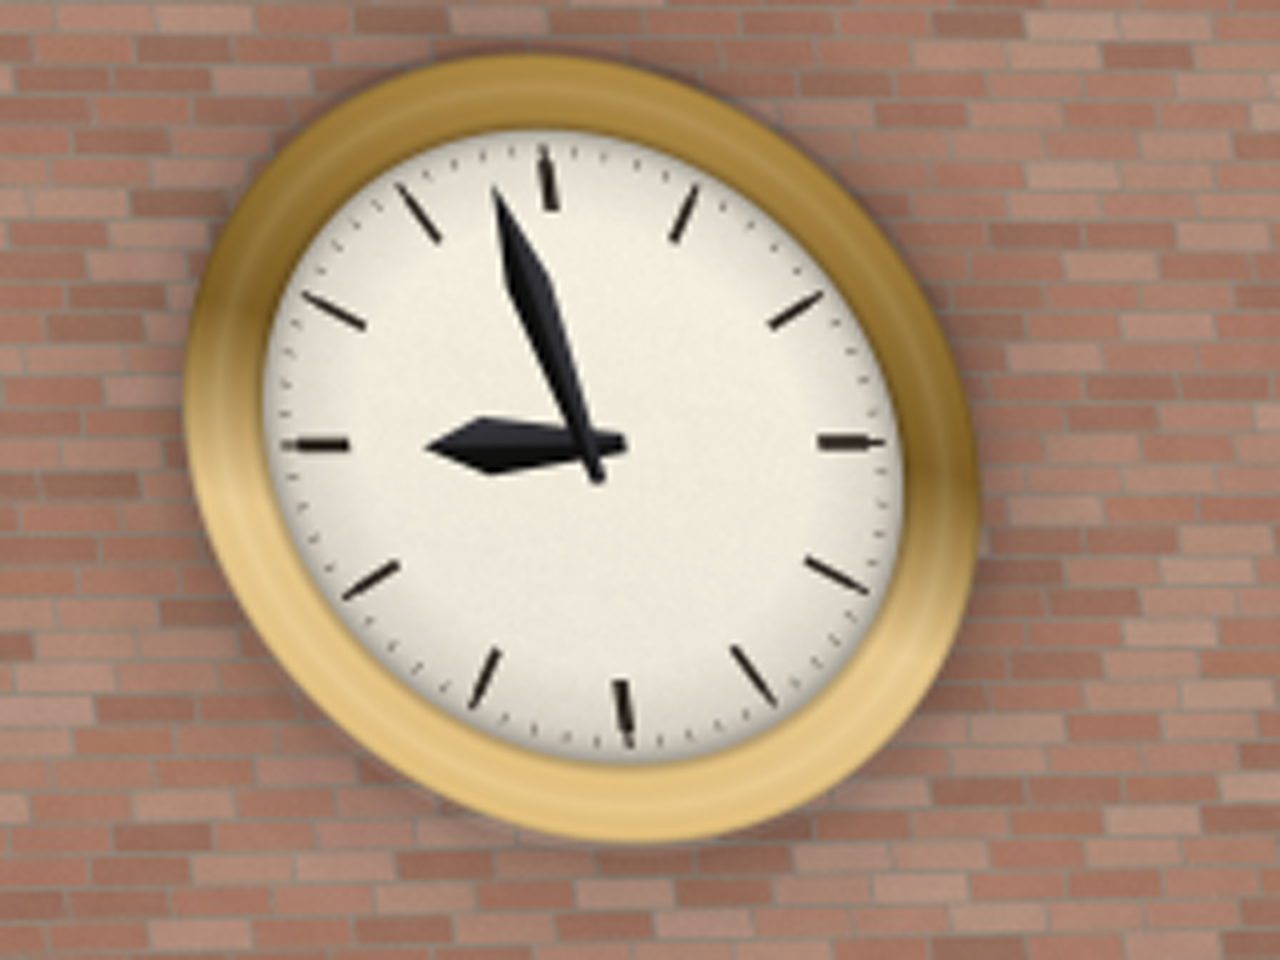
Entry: 8 h 58 min
